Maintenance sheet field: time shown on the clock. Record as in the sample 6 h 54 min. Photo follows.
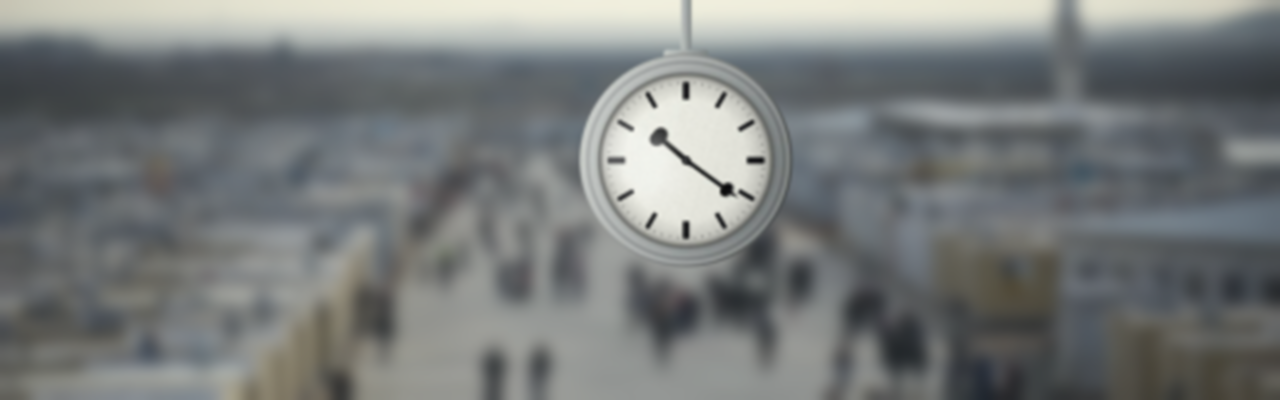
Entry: 10 h 21 min
